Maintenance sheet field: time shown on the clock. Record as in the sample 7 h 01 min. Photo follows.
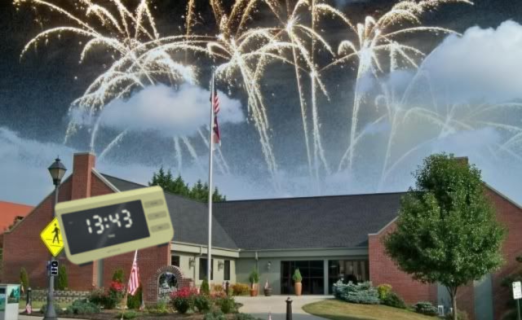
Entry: 13 h 43 min
